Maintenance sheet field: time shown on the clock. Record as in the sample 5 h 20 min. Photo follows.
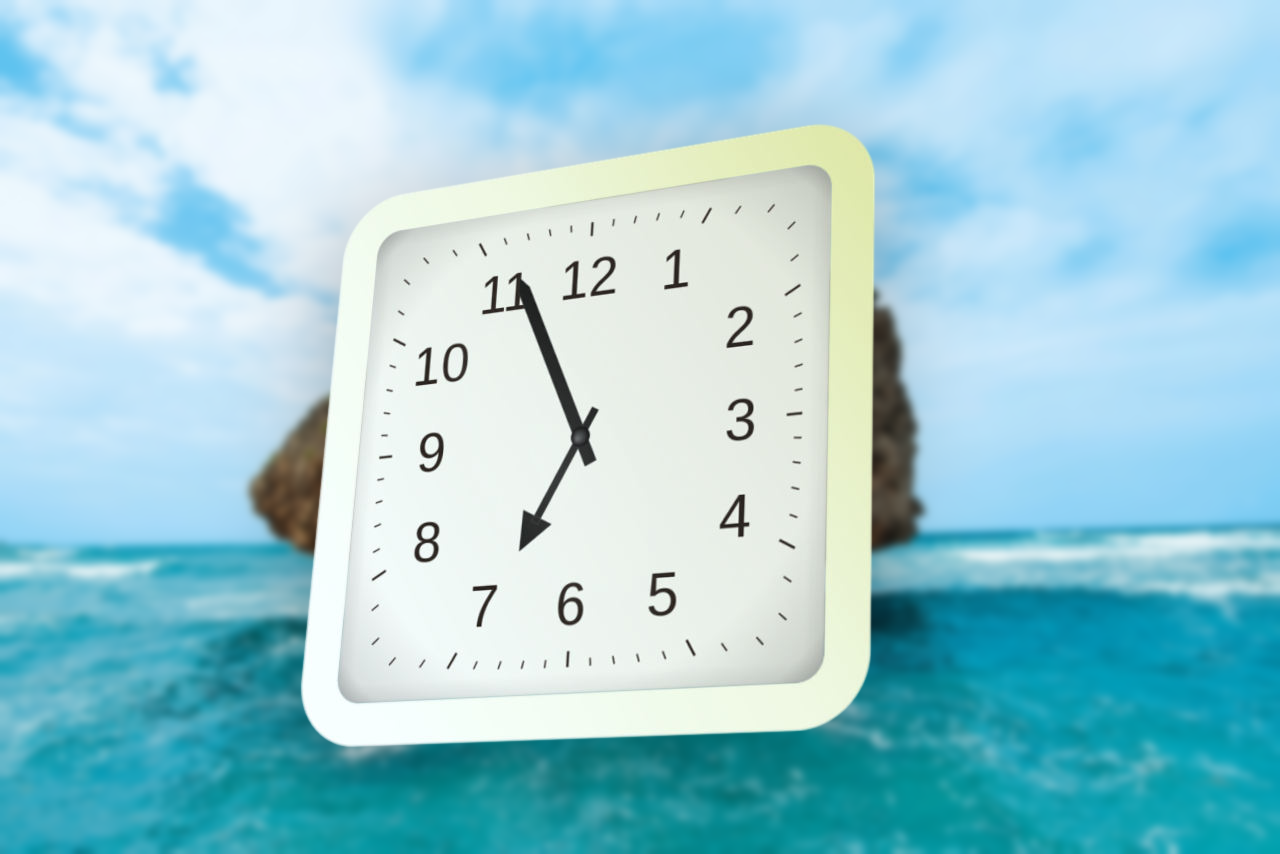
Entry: 6 h 56 min
